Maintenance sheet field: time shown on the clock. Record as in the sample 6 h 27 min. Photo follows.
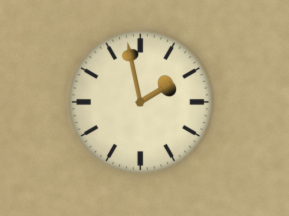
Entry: 1 h 58 min
